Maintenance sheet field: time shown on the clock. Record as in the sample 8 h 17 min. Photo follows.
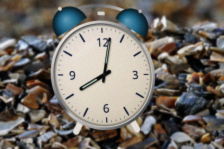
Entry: 8 h 02 min
